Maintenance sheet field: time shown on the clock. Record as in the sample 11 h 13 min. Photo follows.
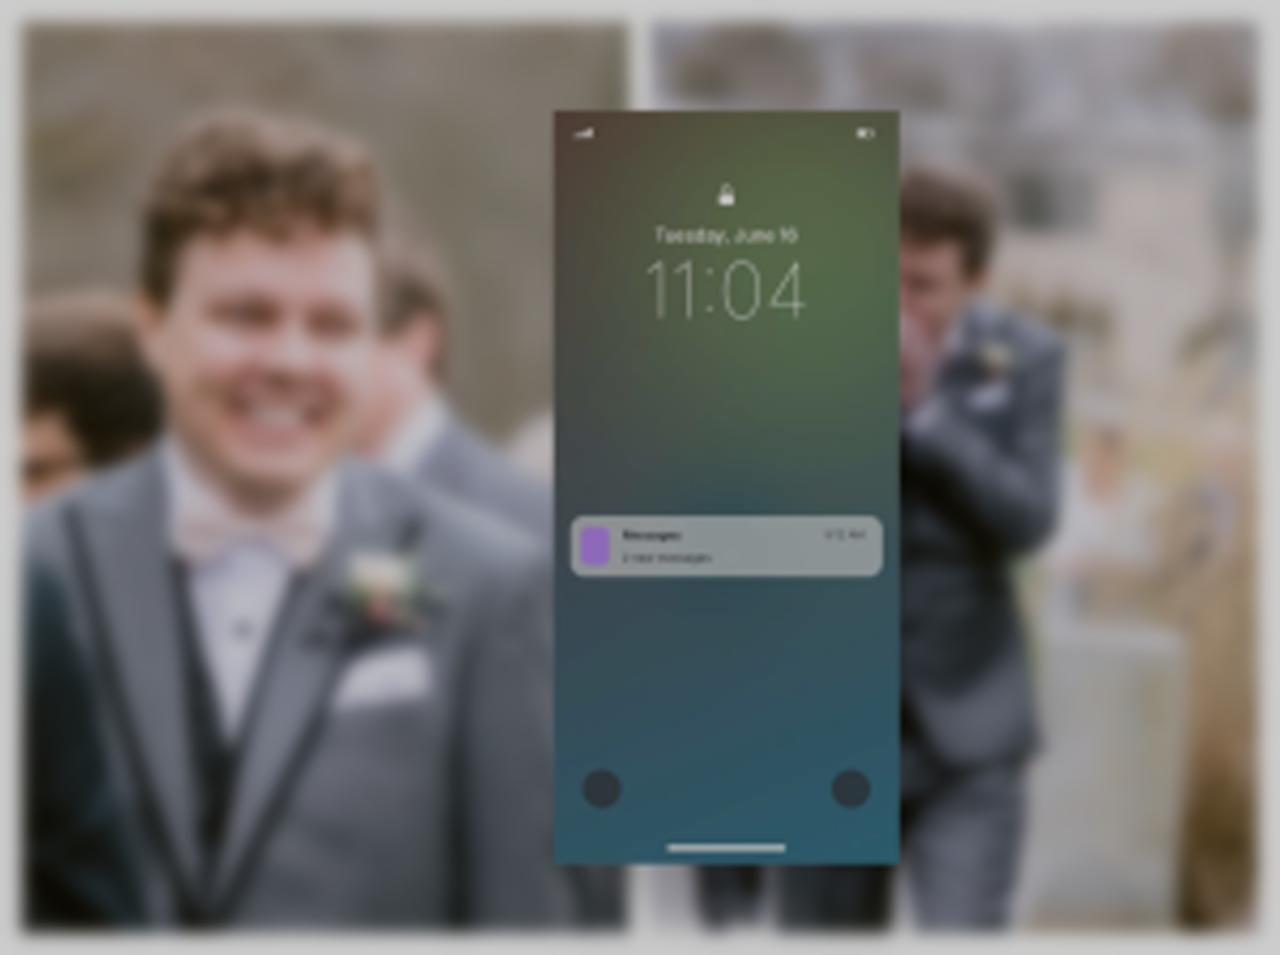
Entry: 11 h 04 min
